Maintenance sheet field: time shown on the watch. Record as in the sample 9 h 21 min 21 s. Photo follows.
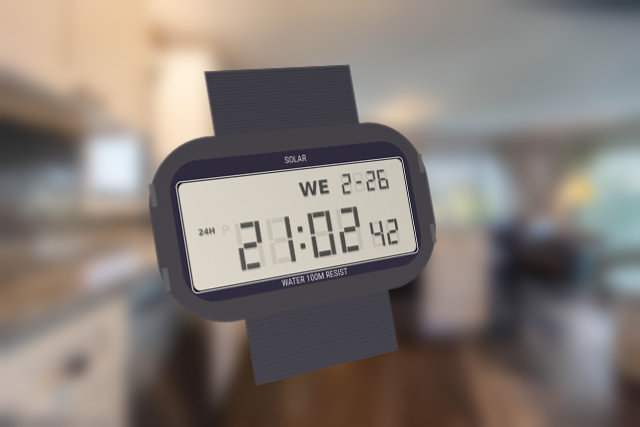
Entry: 21 h 02 min 42 s
